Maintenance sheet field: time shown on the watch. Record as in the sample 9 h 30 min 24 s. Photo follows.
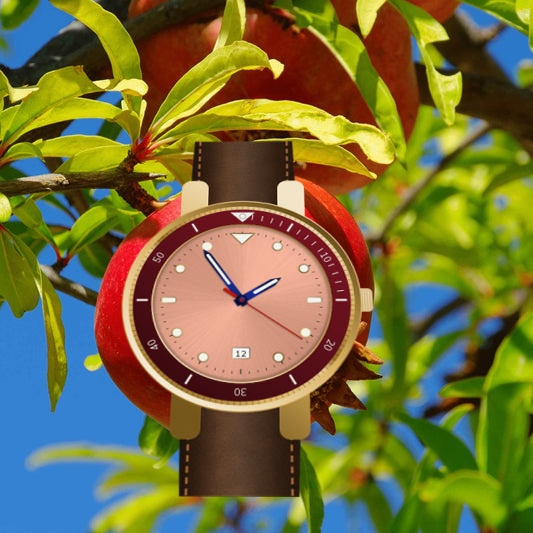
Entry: 1 h 54 min 21 s
